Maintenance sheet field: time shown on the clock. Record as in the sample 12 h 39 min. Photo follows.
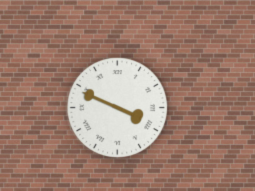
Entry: 3 h 49 min
